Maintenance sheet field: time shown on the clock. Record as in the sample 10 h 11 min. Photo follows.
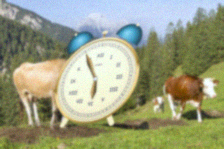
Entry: 5 h 55 min
